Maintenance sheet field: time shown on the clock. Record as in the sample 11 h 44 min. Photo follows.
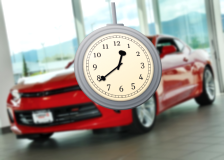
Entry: 12 h 39 min
